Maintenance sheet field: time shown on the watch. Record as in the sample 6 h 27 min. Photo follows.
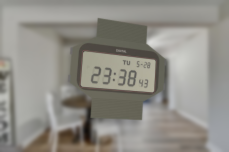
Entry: 23 h 38 min
